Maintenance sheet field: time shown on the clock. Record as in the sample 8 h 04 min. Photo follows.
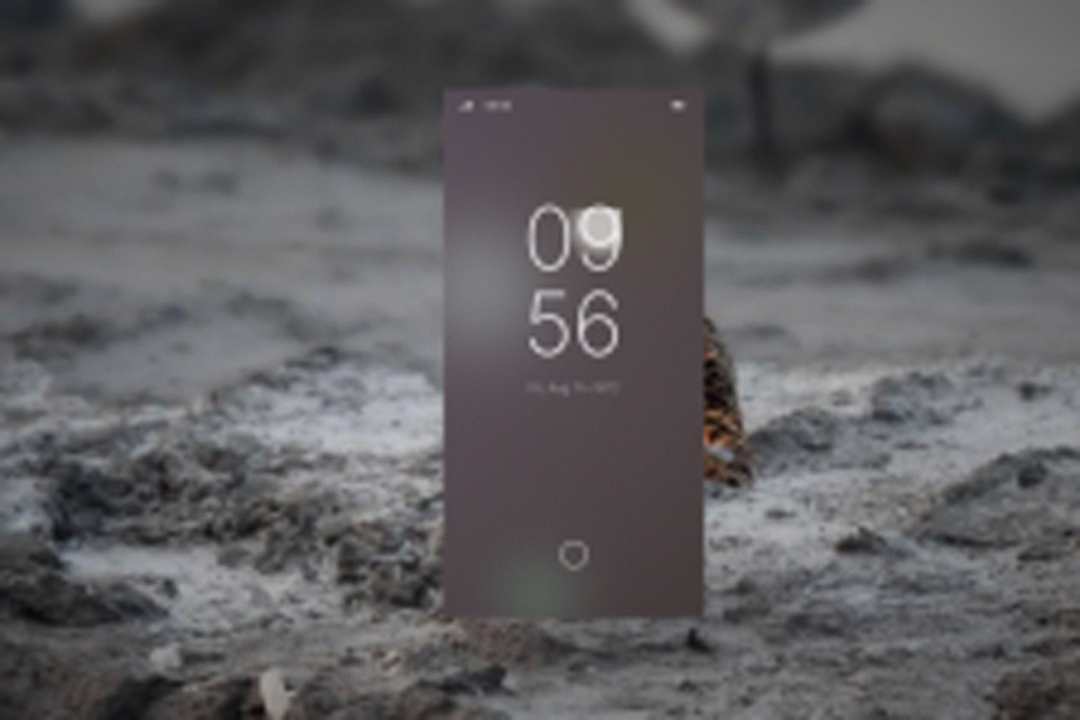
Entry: 9 h 56 min
